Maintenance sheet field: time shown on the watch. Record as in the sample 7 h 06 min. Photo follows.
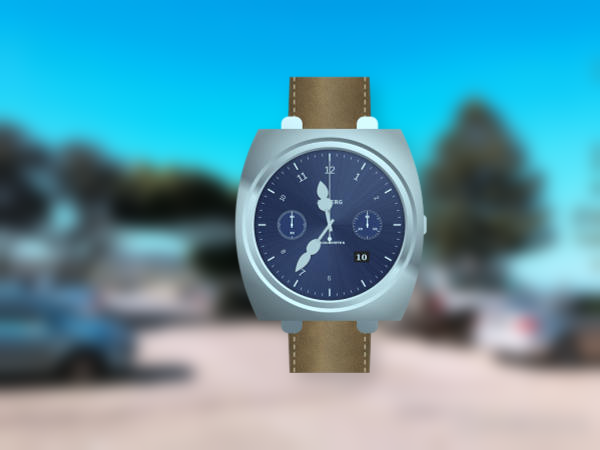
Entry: 11 h 36 min
